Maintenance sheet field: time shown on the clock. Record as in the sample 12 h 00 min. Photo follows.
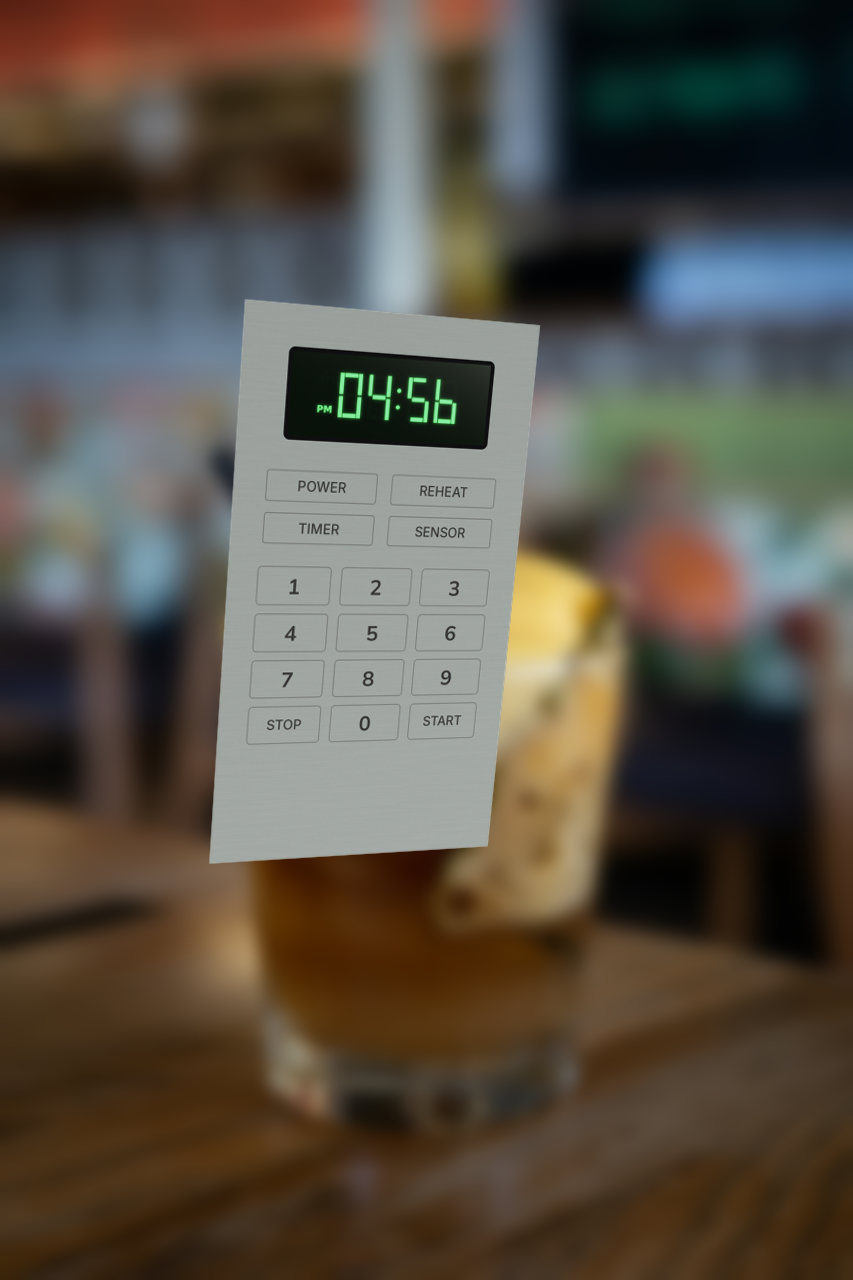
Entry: 4 h 56 min
